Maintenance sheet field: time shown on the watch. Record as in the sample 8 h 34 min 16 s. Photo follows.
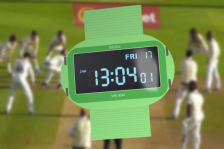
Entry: 13 h 04 min 01 s
